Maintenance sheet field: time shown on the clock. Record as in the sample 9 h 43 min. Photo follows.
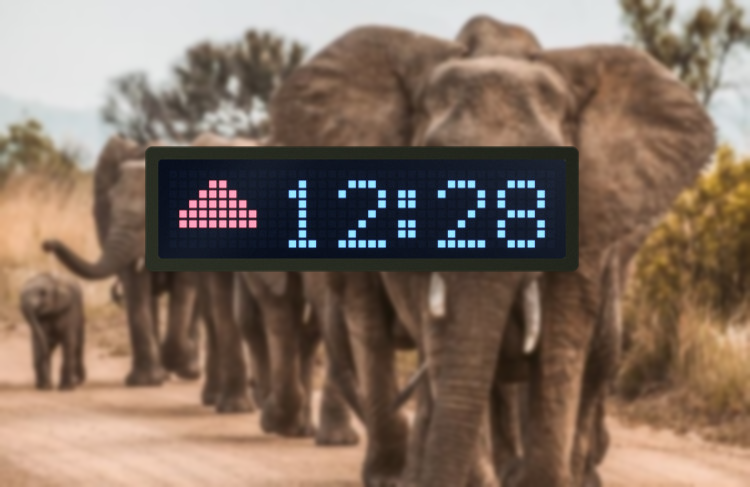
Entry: 12 h 28 min
